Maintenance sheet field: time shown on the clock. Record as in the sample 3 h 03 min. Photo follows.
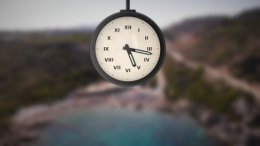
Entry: 5 h 17 min
